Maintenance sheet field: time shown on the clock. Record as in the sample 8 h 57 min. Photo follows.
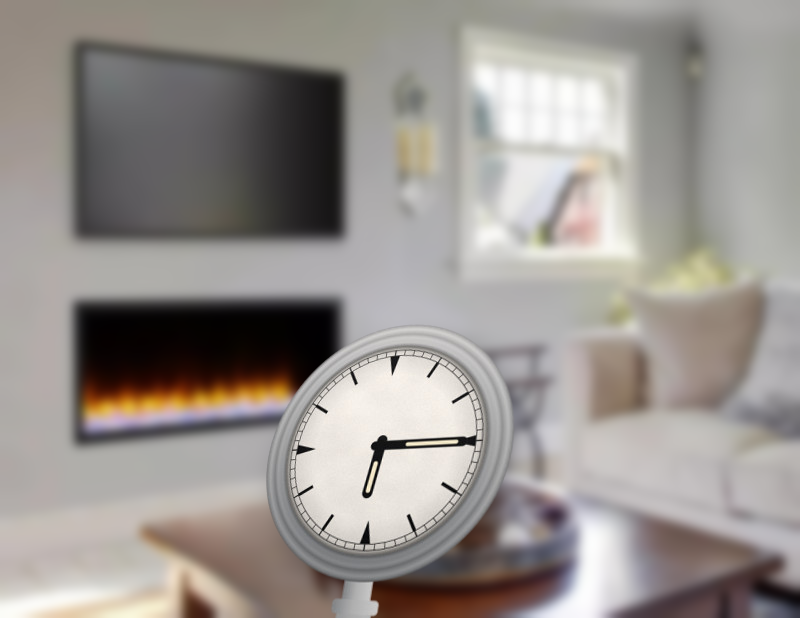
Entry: 6 h 15 min
